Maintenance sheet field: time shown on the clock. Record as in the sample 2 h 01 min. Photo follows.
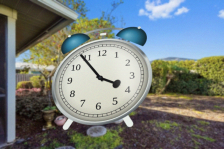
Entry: 3 h 54 min
